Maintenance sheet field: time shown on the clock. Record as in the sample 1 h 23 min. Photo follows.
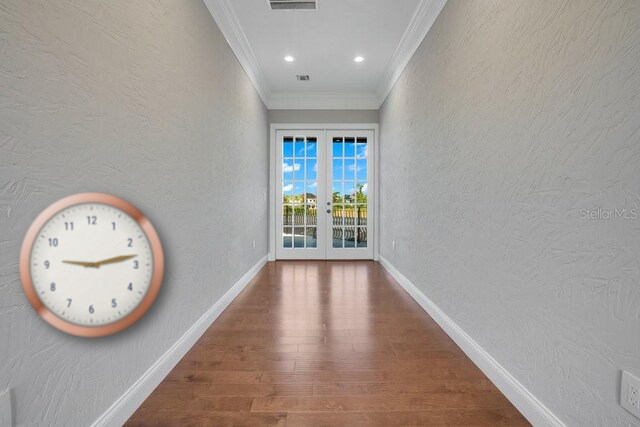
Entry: 9 h 13 min
